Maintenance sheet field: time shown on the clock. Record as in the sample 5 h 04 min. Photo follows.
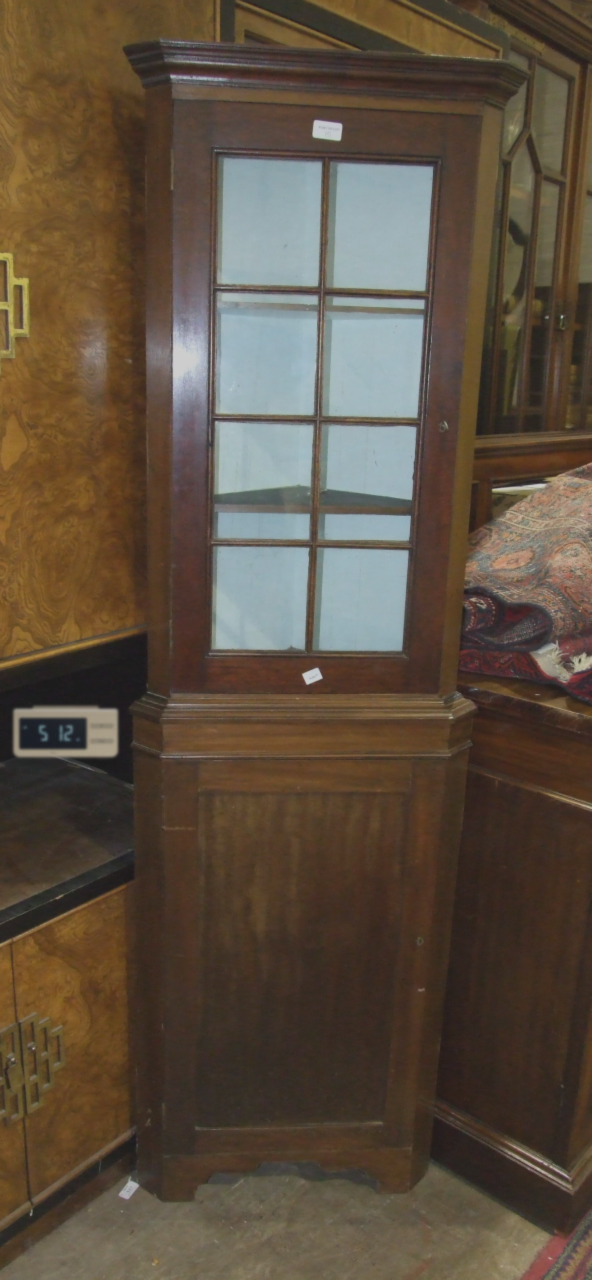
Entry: 5 h 12 min
